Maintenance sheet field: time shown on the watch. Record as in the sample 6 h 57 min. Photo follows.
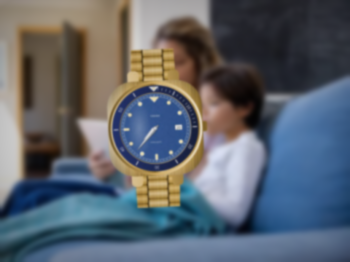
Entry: 7 h 37 min
